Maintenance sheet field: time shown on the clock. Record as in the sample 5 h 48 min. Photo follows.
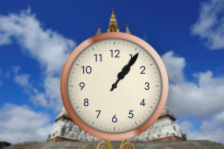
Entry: 1 h 06 min
